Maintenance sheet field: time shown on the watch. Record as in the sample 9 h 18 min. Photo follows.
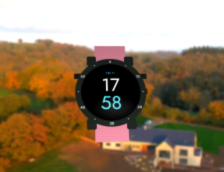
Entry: 17 h 58 min
